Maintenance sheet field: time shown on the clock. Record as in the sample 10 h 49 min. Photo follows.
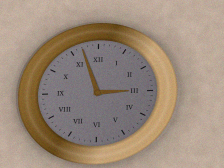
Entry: 2 h 57 min
